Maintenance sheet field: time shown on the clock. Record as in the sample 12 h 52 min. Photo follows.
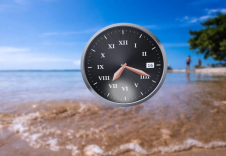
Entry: 7 h 19 min
